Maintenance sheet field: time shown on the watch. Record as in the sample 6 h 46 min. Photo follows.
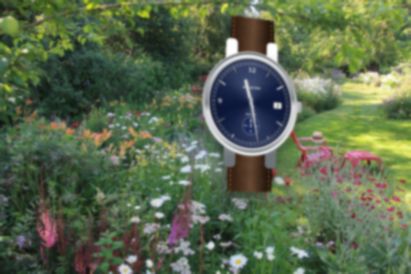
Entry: 11 h 28 min
